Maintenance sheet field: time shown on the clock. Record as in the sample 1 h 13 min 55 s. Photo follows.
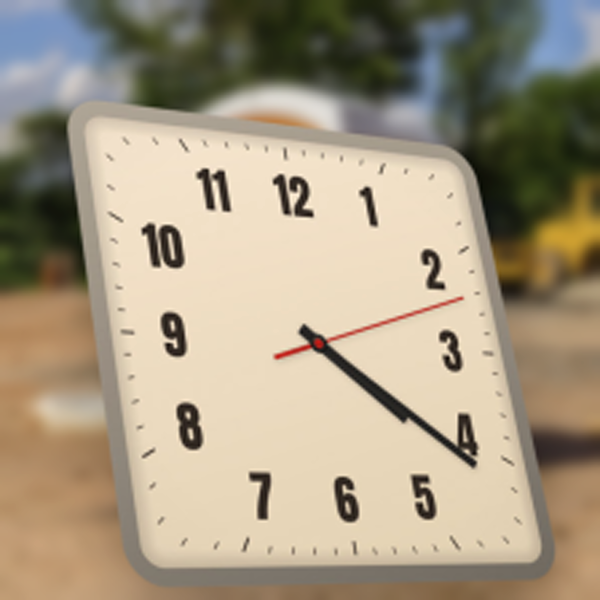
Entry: 4 h 21 min 12 s
